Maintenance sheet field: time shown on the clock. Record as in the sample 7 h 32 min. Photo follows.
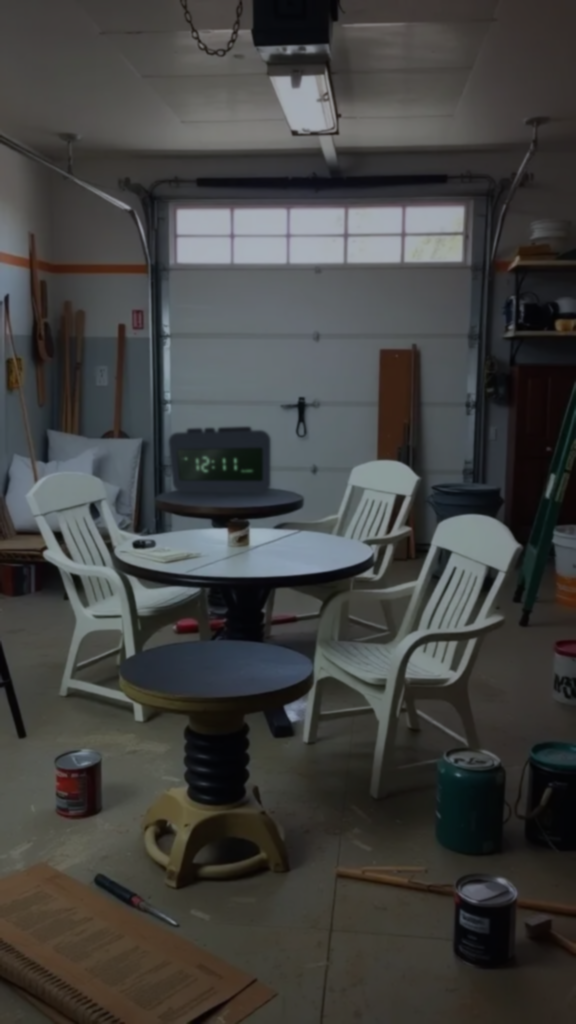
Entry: 12 h 11 min
